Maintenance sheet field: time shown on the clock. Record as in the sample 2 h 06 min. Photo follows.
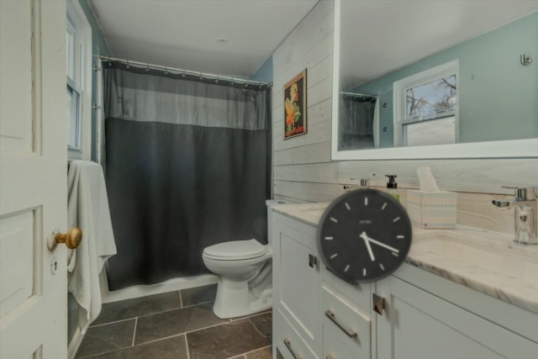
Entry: 5 h 19 min
